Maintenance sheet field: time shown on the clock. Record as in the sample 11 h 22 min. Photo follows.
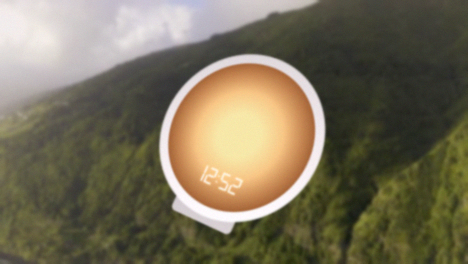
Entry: 12 h 52 min
